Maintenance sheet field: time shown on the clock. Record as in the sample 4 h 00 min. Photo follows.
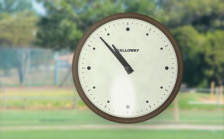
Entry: 10 h 53 min
